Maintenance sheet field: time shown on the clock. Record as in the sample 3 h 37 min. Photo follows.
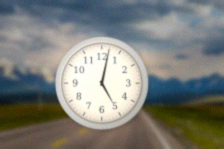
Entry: 5 h 02 min
